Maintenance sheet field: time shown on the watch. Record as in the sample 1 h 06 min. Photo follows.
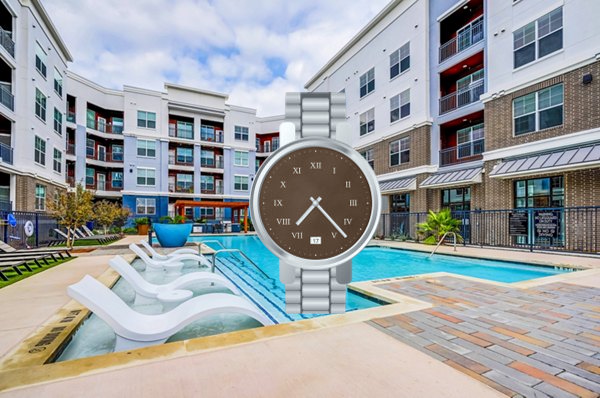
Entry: 7 h 23 min
